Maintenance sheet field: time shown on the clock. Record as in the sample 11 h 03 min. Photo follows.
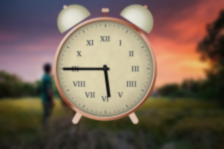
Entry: 5 h 45 min
